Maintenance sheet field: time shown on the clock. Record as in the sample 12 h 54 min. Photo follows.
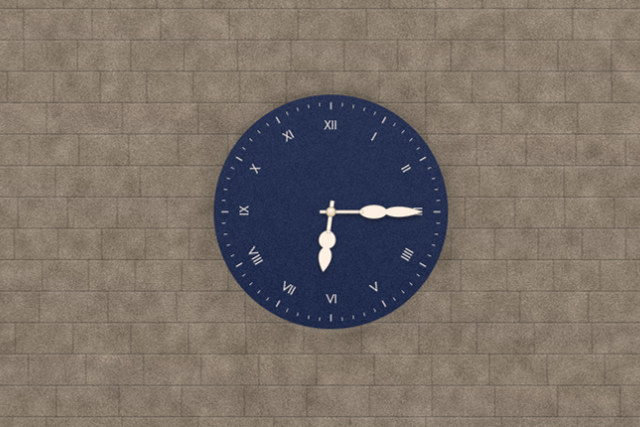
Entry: 6 h 15 min
